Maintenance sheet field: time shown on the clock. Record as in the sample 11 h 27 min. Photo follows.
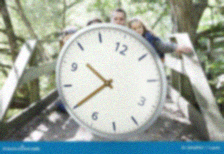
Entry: 9 h 35 min
